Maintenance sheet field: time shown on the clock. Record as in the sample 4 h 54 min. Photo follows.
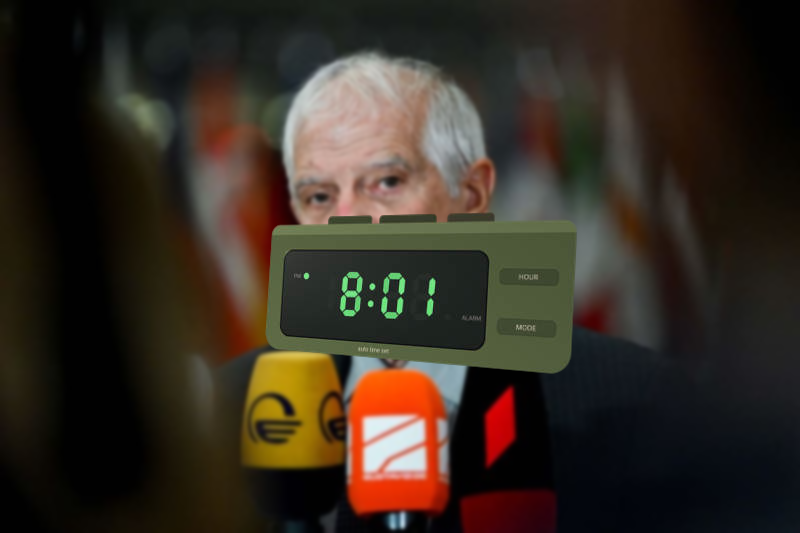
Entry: 8 h 01 min
